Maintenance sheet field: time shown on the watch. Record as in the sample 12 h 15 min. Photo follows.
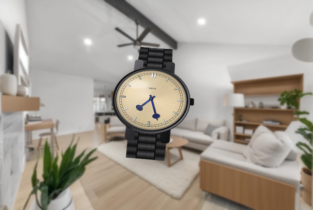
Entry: 7 h 27 min
